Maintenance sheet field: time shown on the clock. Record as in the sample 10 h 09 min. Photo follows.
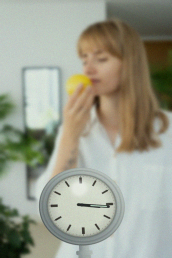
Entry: 3 h 16 min
